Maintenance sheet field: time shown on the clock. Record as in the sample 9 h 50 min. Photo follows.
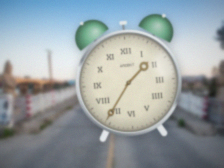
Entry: 1 h 36 min
